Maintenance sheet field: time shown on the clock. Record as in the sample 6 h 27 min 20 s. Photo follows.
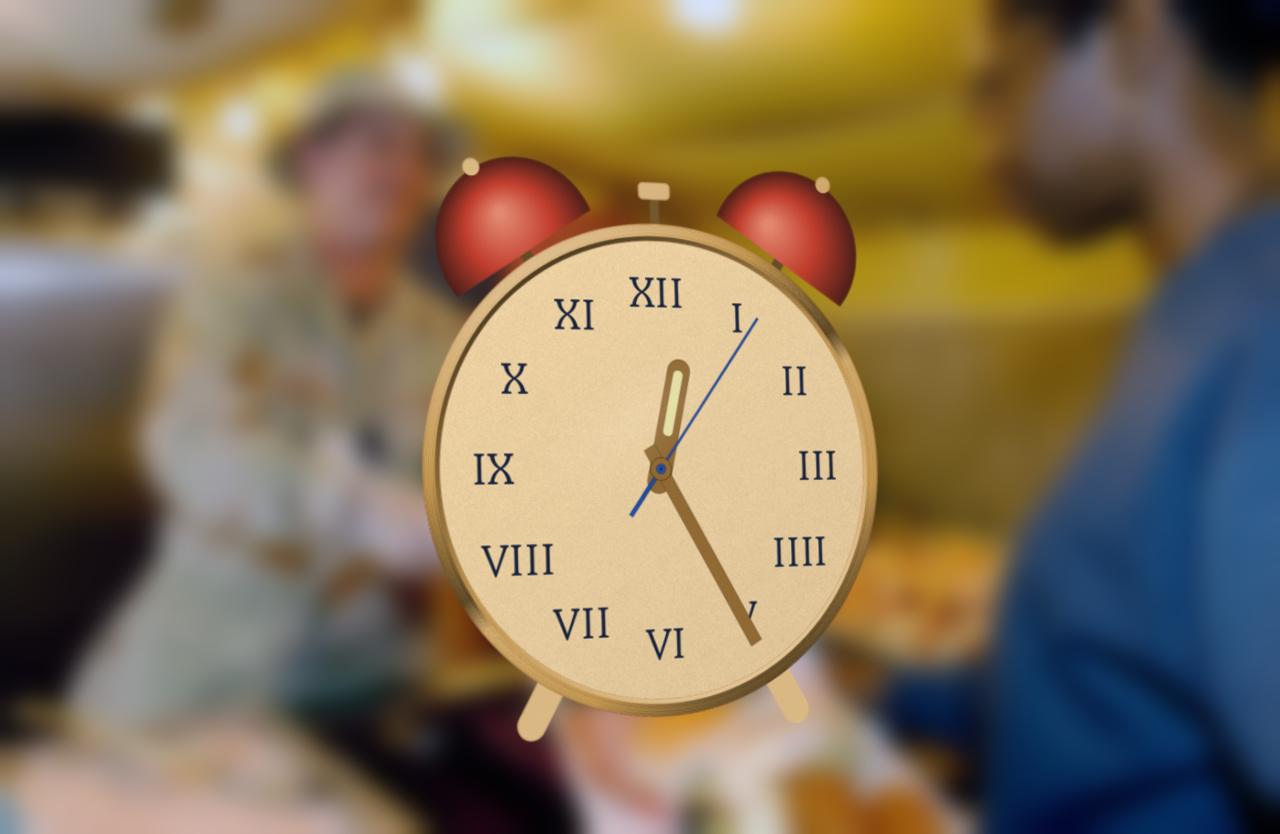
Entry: 12 h 25 min 06 s
